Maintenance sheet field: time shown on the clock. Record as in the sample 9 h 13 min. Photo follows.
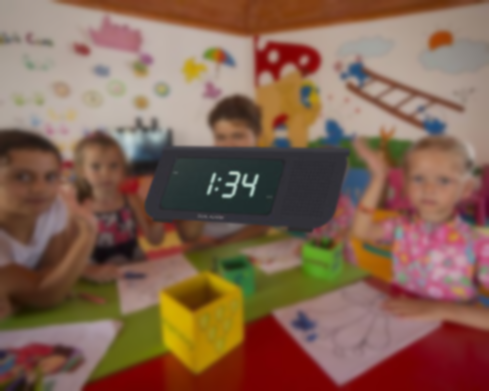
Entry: 1 h 34 min
